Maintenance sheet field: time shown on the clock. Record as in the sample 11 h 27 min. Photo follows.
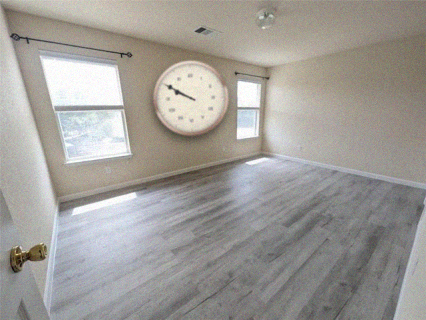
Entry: 9 h 50 min
